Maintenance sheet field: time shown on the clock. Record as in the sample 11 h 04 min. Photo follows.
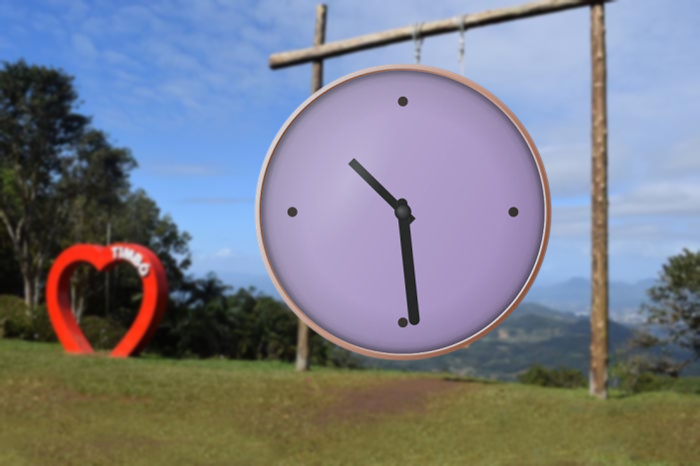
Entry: 10 h 29 min
